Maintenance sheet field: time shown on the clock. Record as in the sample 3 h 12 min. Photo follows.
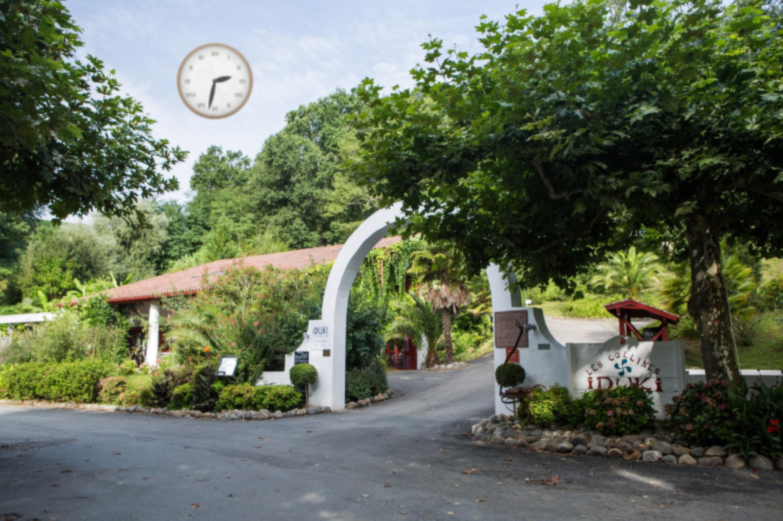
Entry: 2 h 32 min
